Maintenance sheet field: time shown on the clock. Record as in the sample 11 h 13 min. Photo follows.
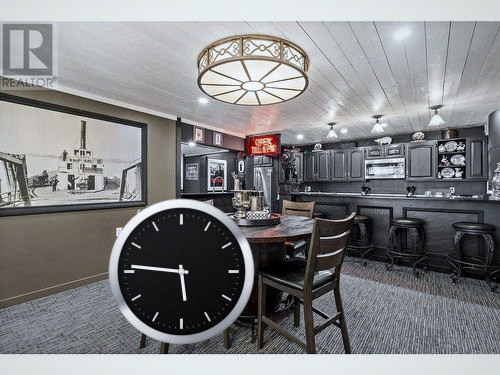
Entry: 5 h 46 min
